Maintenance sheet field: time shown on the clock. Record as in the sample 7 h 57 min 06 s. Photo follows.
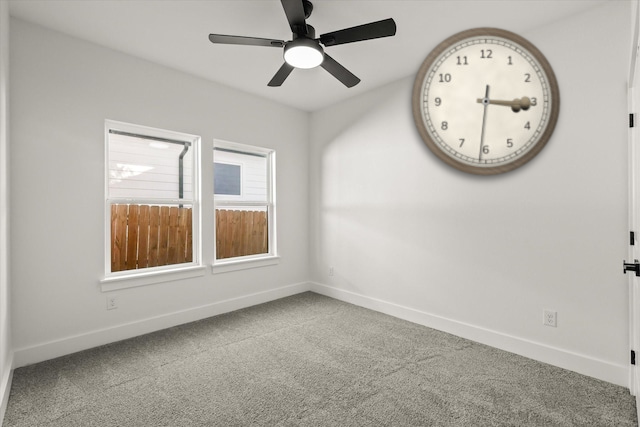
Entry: 3 h 15 min 31 s
